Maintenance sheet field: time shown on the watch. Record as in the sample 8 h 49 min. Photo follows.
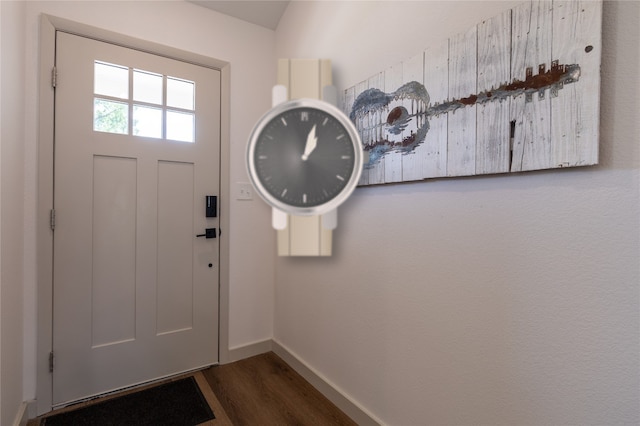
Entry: 1 h 03 min
